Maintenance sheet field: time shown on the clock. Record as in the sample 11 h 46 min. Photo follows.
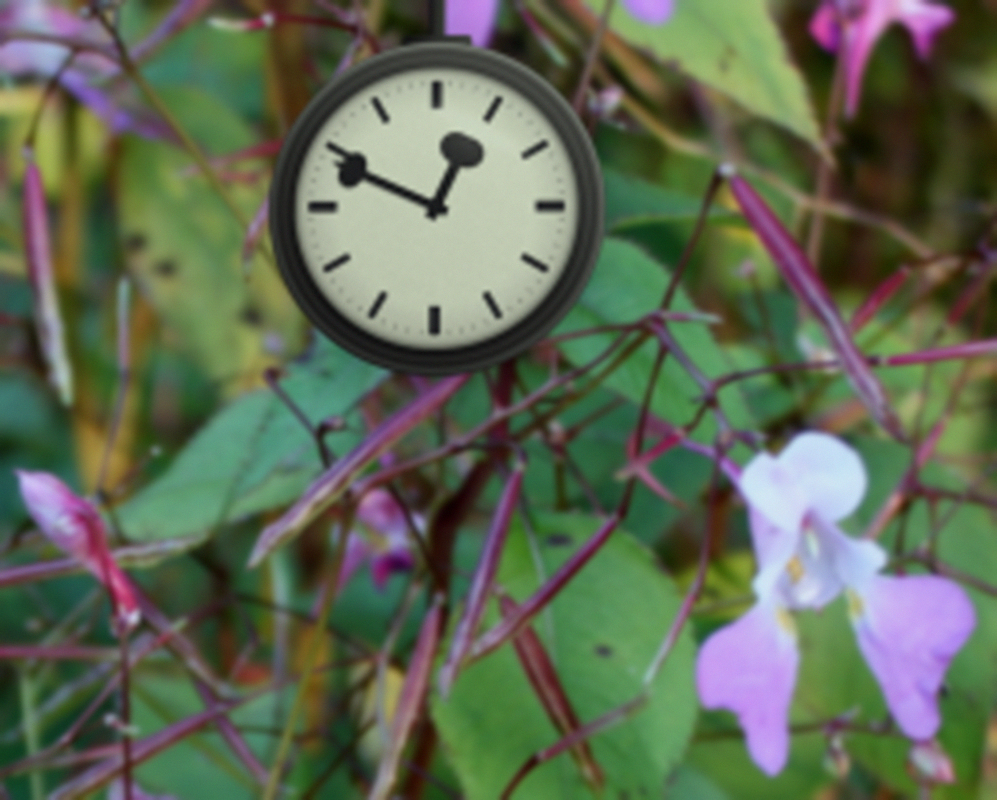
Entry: 12 h 49 min
